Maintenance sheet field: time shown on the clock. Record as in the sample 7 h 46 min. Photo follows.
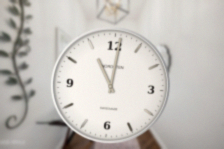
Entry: 11 h 01 min
